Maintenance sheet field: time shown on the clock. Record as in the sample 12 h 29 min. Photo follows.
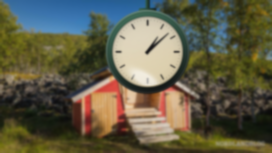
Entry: 1 h 08 min
